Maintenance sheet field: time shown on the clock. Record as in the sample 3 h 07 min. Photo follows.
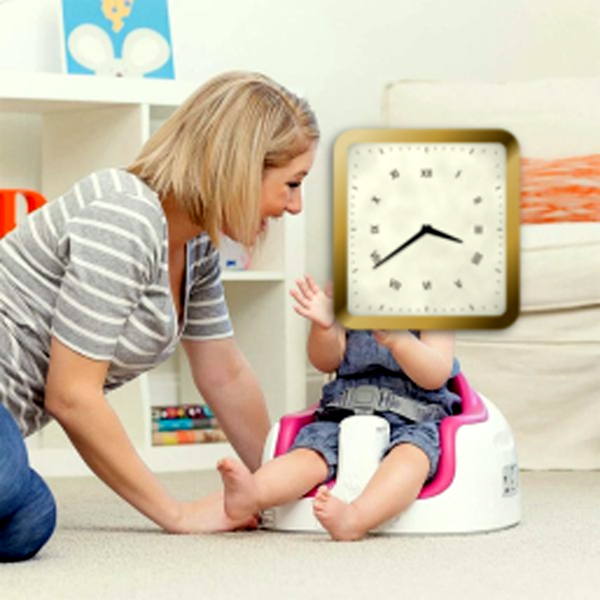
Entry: 3 h 39 min
